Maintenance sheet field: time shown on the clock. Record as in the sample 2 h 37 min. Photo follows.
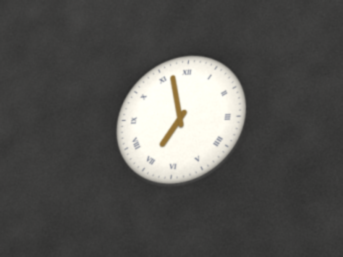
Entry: 6 h 57 min
